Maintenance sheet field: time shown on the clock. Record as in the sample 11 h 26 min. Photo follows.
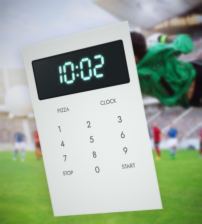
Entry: 10 h 02 min
